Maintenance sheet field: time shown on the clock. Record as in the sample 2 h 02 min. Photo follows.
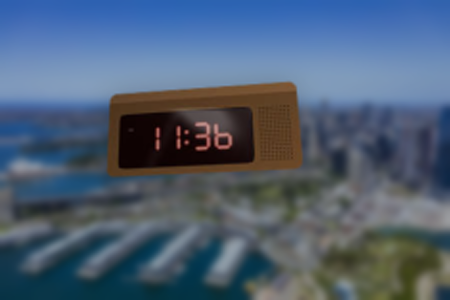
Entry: 11 h 36 min
